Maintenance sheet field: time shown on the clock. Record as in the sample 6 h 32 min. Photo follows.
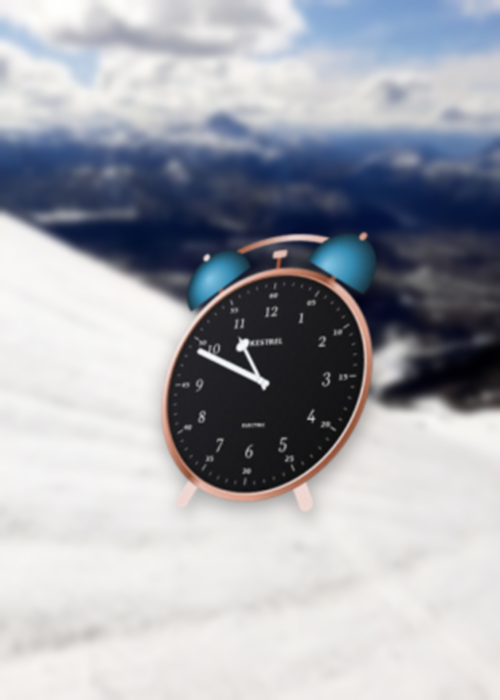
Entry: 10 h 49 min
